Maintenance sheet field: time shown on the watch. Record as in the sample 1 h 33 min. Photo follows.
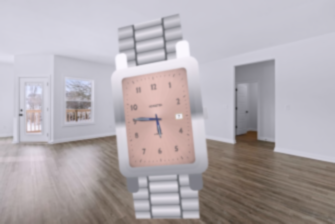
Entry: 5 h 46 min
